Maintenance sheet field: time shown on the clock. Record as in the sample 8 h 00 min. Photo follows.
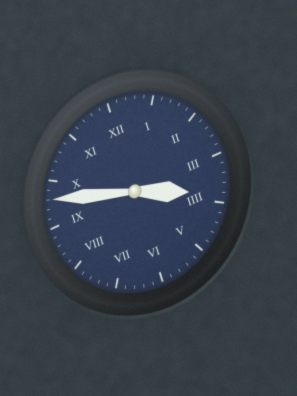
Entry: 3 h 48 min
